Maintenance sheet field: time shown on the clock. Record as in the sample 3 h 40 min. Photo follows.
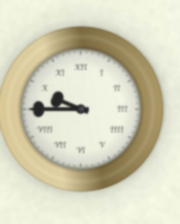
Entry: 9 h 45 min
